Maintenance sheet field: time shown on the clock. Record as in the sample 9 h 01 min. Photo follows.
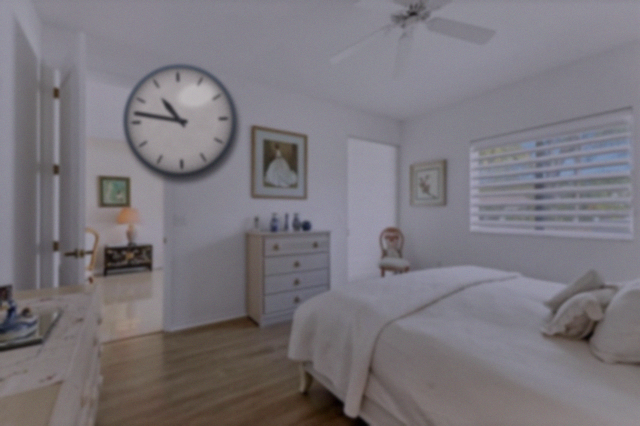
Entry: 10 h 47 min
